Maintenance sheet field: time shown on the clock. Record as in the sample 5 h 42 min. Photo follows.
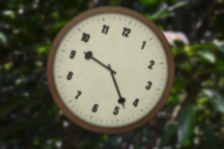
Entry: 9 h 23 min
